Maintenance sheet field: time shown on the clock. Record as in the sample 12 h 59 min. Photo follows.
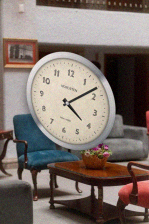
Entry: 4 h 08 min
